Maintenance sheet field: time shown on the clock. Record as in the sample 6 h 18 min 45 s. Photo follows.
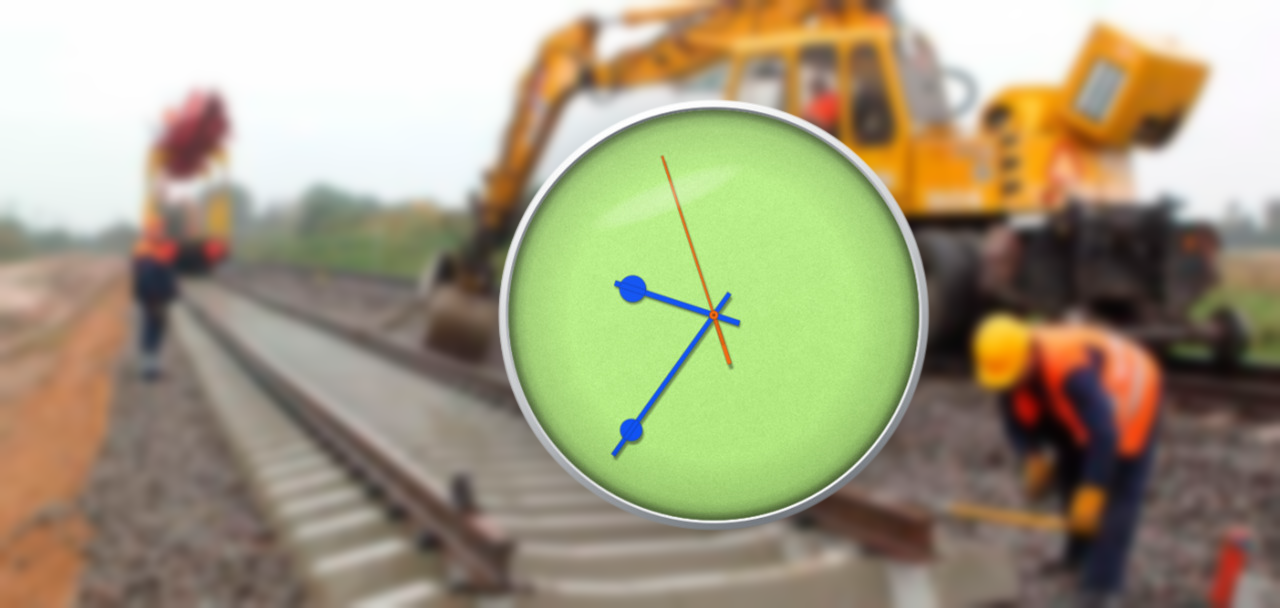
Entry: 9 h 35 min 57 s
